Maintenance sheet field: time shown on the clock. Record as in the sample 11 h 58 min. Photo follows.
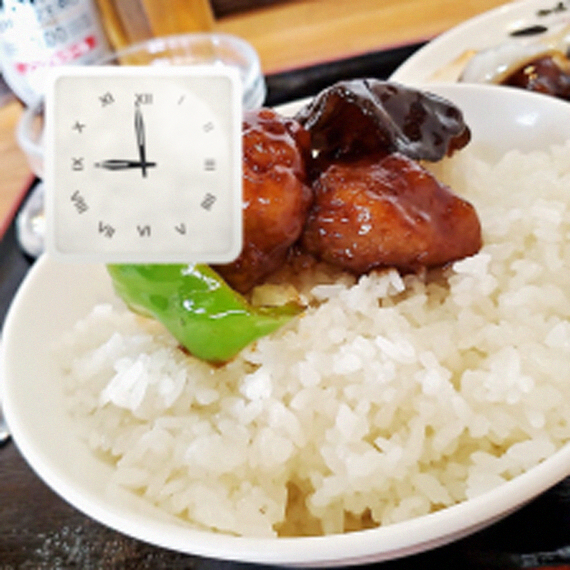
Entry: 8 h 59 min
